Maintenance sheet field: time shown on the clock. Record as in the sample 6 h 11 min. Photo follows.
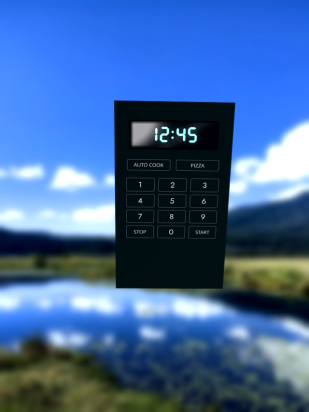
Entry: 12 h 45 min
